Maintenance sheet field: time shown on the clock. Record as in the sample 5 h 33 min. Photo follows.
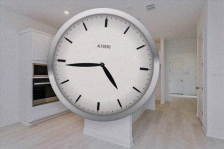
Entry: 4 h 44 min
